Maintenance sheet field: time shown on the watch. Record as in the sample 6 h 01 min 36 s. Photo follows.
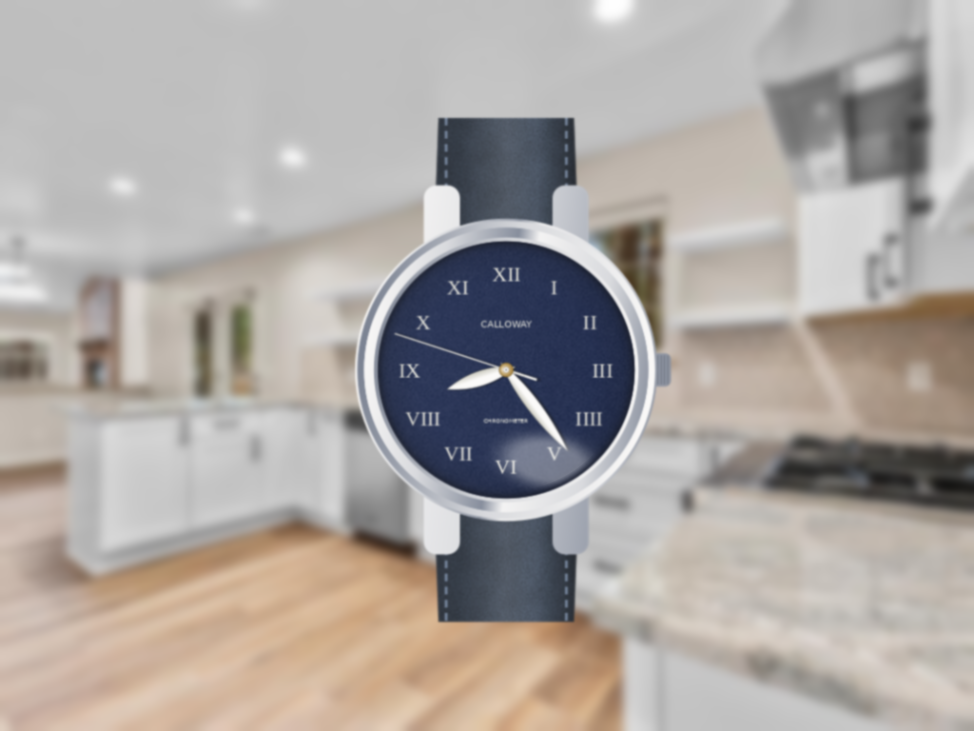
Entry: 8 h 23 min 48 s
